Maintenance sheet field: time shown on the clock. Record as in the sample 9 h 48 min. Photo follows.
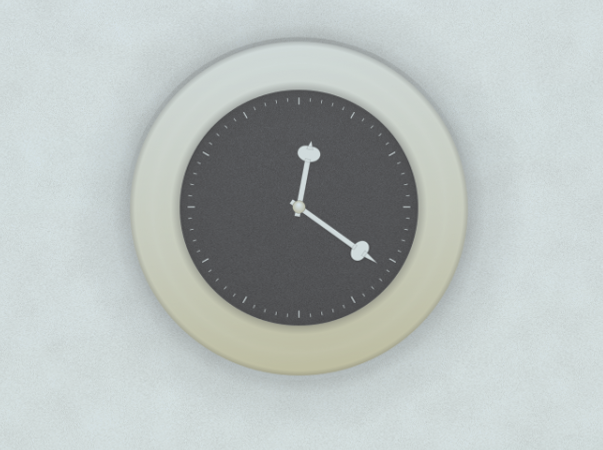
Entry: 12 h 21 min
